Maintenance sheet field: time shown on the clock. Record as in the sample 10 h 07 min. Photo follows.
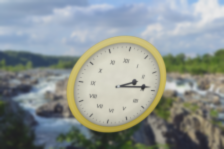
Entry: 2 h 14 min
